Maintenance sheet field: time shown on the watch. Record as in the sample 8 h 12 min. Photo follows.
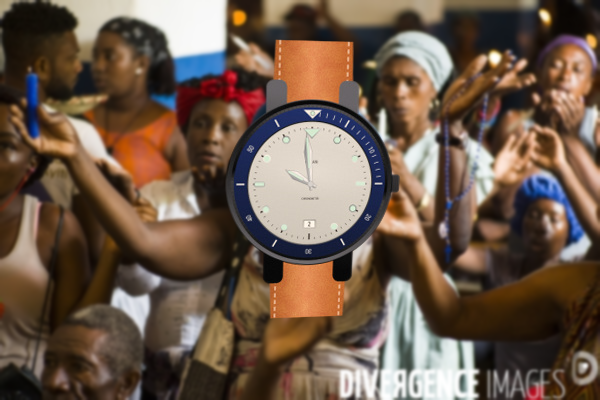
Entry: 9 h 59 min
